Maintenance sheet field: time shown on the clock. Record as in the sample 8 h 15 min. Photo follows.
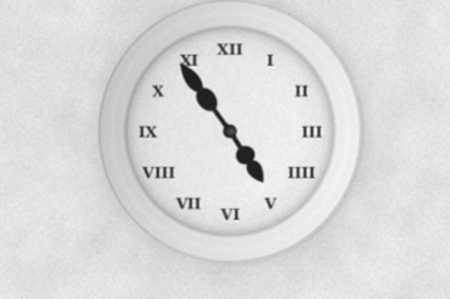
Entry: 4 h 54 min
